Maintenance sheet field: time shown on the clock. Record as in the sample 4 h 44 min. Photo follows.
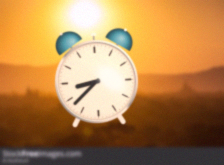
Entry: 8 h 38 min
